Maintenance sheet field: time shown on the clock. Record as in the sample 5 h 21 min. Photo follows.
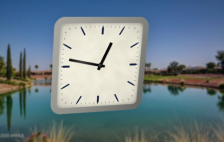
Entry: 12 h 47 min
